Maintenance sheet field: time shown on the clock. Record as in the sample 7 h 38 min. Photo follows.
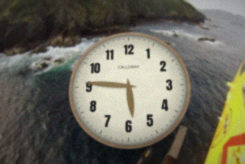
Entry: 5 h 46 min
